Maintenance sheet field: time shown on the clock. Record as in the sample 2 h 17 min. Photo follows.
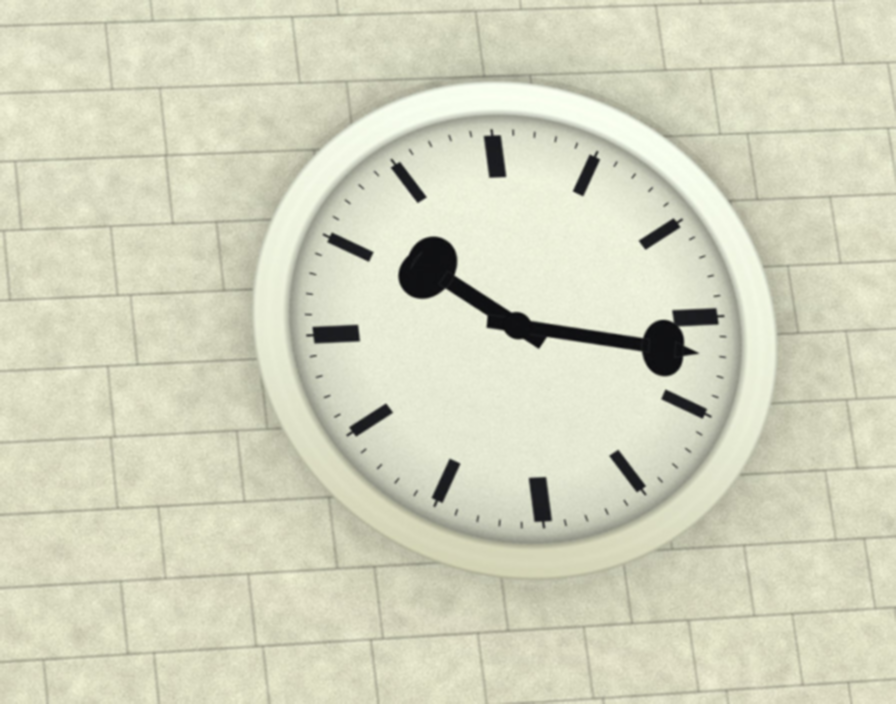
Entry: 10 h 17 min
